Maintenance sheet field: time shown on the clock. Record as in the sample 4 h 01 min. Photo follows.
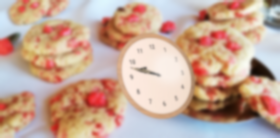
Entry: 9 h 48 min
